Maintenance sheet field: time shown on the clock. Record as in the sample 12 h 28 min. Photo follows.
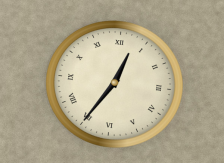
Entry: 12 h 35 min
